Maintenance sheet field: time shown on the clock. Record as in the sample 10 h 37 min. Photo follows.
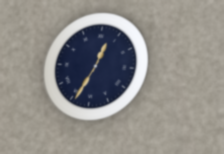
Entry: 12 h 34 min
